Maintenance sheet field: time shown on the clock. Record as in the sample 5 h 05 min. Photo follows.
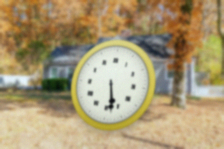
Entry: 5 h 28 min
